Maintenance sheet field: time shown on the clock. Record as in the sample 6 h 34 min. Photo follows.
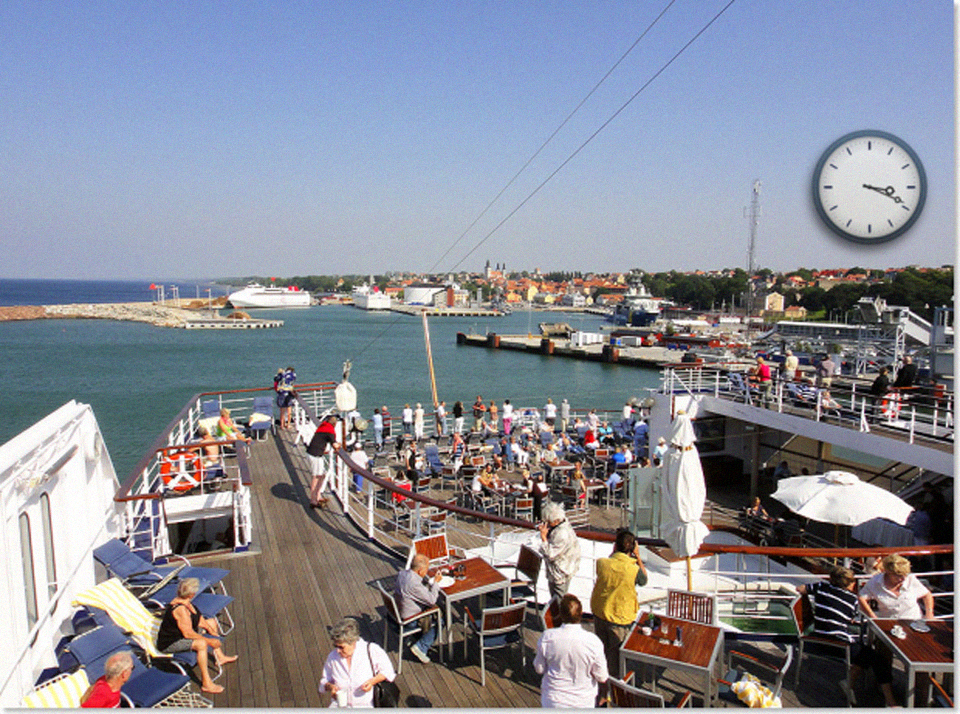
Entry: 3 h 19 min
